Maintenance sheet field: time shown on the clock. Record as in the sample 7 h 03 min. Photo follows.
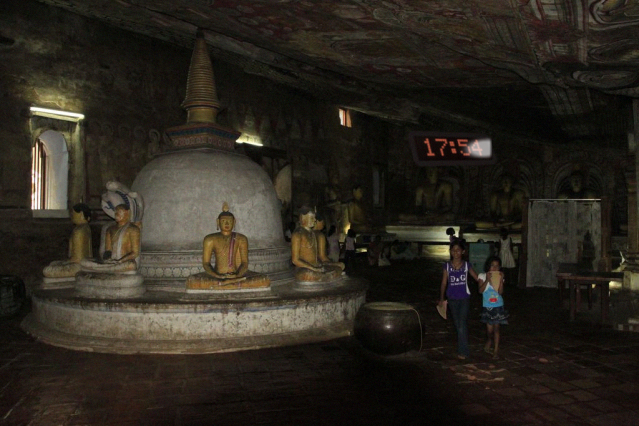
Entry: 17 h 54 min
